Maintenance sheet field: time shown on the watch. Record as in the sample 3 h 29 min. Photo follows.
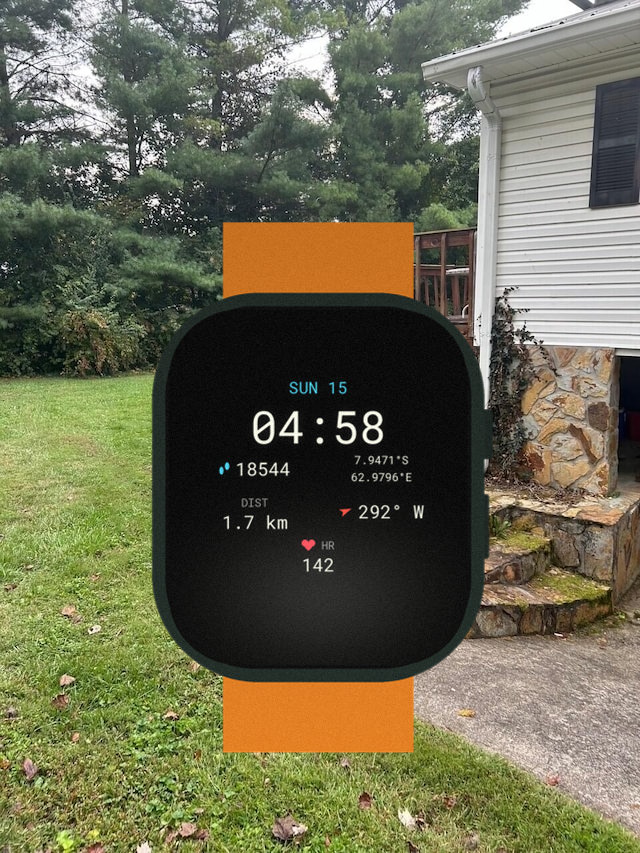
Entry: 4 h 58 min
